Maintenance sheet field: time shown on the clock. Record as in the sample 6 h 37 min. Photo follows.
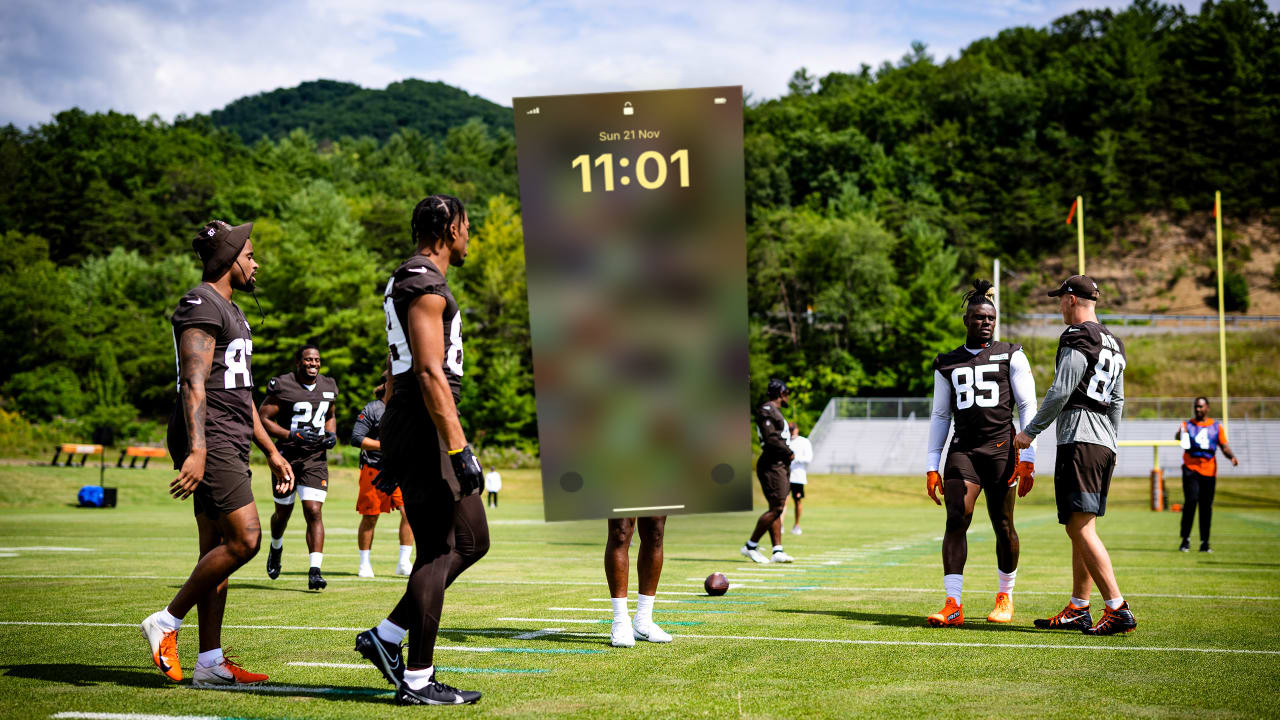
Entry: 11 h 01 min
